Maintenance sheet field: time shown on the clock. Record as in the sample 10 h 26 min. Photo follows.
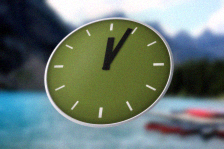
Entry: 12 h 04 min
